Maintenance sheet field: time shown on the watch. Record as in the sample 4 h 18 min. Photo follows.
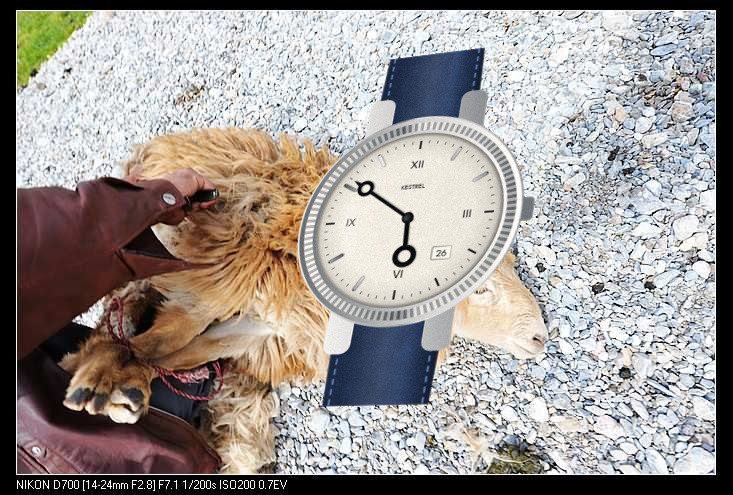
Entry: 5 h 51 min
